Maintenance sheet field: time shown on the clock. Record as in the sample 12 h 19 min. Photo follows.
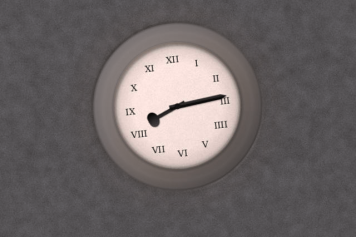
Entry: 8 h 14 min
